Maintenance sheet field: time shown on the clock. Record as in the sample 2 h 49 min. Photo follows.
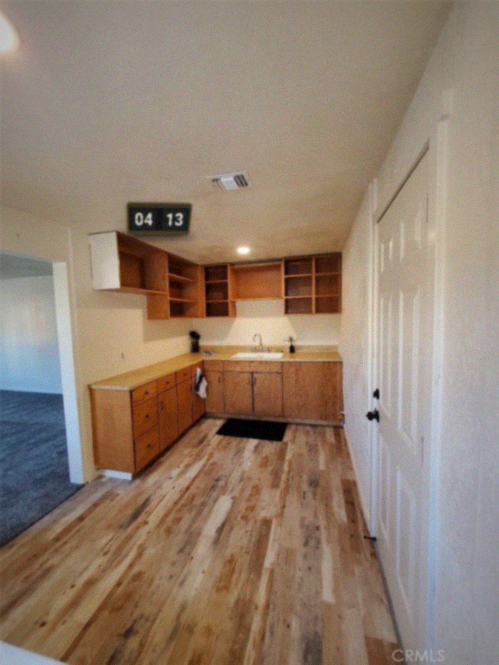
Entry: 4 h 13 min
